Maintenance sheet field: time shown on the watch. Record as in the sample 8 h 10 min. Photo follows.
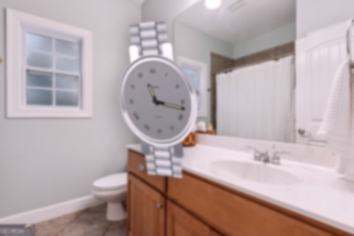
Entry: 11 h 17 min
